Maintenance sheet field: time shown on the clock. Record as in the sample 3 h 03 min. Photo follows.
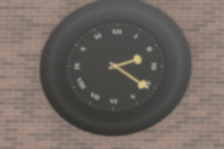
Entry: 2 h 21 min
